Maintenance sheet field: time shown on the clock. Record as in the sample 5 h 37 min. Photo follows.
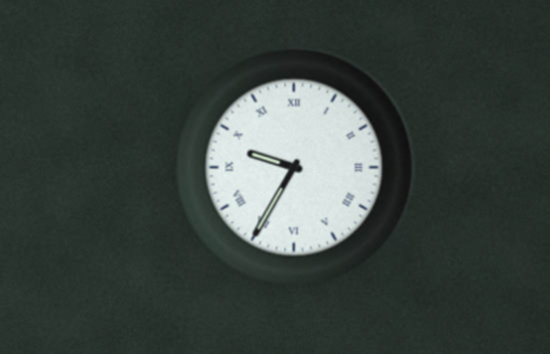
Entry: 9 h 35 min
